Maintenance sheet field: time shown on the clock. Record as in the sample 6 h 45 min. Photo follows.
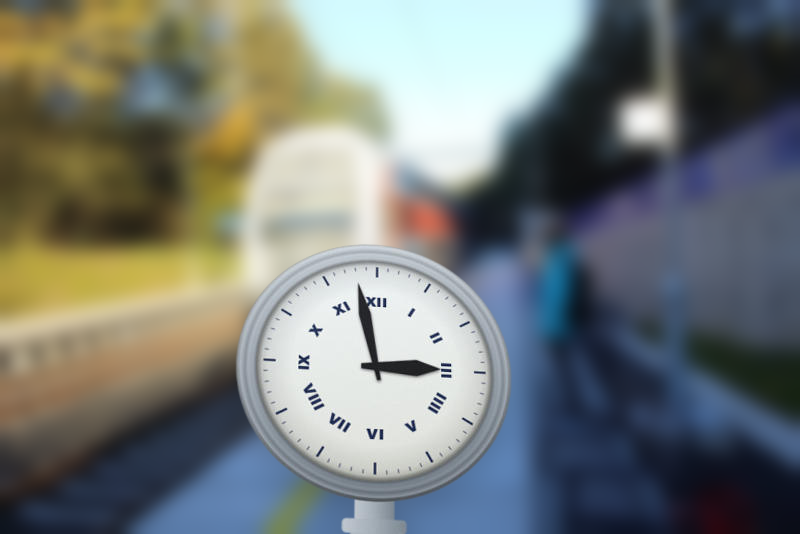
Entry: 2 h 58 min
